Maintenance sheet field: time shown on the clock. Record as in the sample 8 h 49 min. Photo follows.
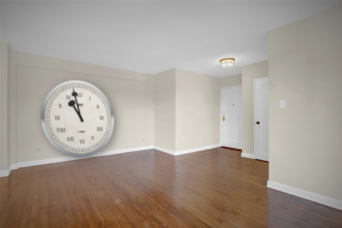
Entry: 10 h 58 min
